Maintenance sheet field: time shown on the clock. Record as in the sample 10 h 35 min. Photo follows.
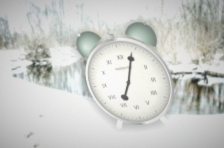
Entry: 7 h 04 min
